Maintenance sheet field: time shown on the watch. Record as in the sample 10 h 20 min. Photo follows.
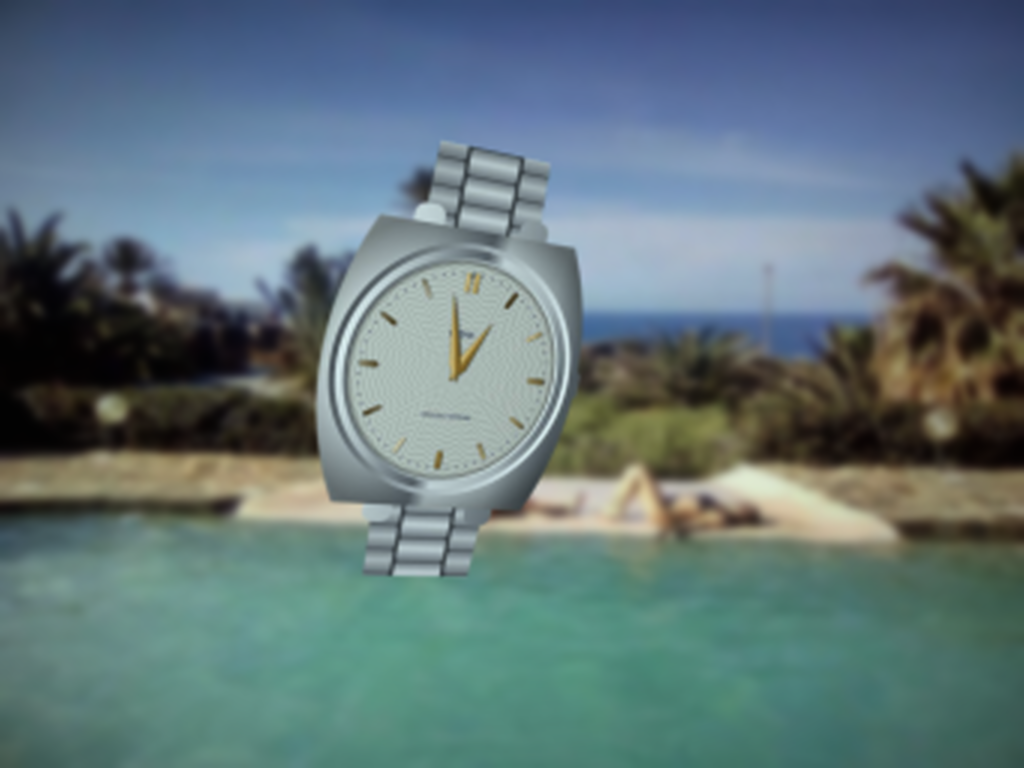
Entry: 12 h 58 min
